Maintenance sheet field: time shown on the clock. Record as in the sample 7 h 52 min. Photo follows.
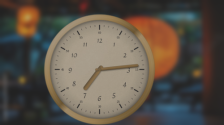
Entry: 7 h 14 min
